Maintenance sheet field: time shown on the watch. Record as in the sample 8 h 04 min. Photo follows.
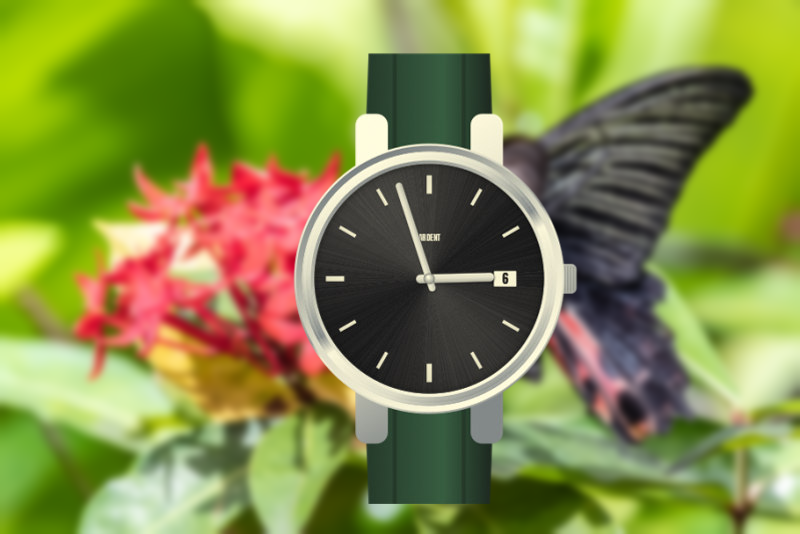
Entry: 2 h 57 min
